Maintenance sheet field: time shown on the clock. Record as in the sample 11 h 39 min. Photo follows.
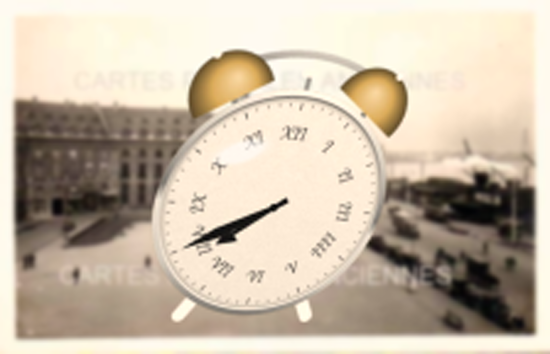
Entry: 7 h 40 min
